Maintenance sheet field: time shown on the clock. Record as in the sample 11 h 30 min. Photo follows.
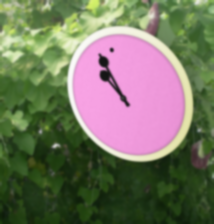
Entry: 10 h 57 min
